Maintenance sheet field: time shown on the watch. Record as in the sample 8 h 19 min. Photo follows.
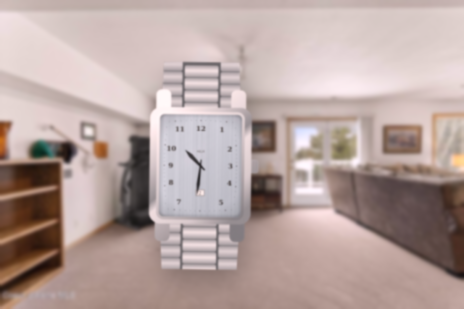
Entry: 10 h 31 min
